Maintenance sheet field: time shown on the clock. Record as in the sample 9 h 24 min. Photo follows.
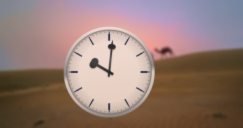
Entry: 10 h 01 min
